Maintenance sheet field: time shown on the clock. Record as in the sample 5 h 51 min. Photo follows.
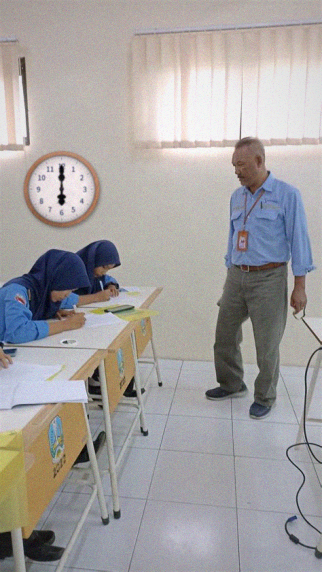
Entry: 6 h 00 min
